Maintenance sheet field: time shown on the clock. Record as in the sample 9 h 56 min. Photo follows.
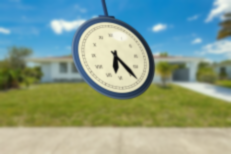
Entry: 6 h 24 min
